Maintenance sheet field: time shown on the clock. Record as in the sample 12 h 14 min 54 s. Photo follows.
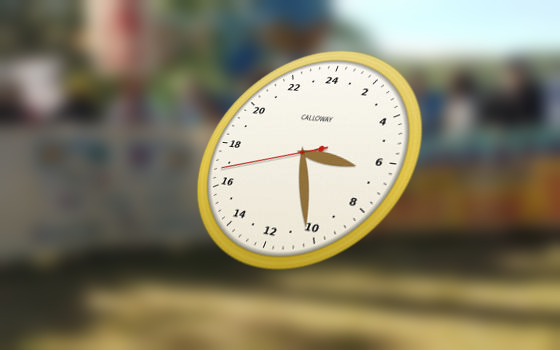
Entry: 6 h 25 min 42 s
